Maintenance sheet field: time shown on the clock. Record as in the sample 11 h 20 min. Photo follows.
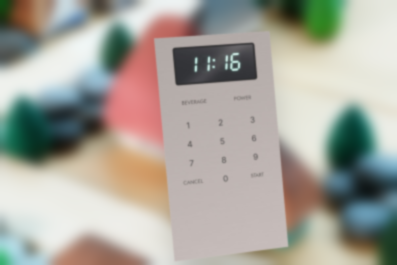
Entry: 11 h 16 min
